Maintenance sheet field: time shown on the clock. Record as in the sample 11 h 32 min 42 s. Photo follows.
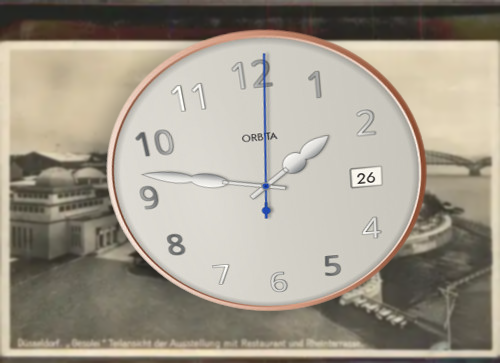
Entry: 1 h 47 min 01 s
